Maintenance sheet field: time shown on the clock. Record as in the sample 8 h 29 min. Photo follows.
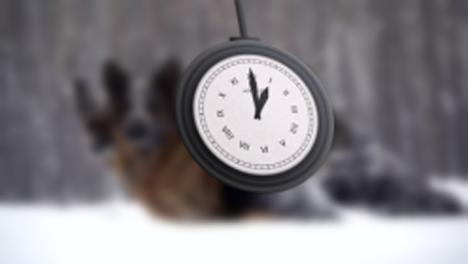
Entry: 1 h 00 min
